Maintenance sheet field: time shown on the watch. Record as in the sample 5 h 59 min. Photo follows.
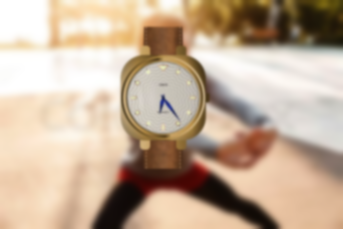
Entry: 6 h 24 min
